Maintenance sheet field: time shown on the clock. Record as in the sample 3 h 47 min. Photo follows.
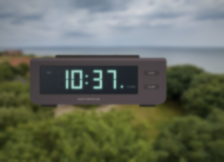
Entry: 10 h 37 min
